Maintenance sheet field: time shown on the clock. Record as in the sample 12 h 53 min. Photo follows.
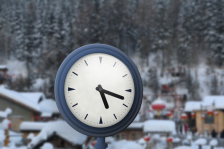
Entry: 5 h 18 min
